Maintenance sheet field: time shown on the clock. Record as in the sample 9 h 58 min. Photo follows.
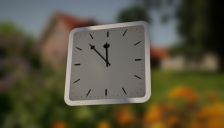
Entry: 11 h 53 min
